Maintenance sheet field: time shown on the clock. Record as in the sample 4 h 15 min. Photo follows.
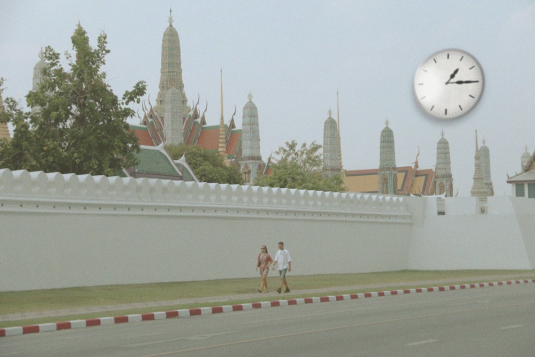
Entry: 1 h 15 min
